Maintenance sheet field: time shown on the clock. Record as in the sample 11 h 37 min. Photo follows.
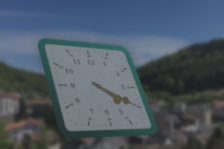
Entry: 4 h 20 min
